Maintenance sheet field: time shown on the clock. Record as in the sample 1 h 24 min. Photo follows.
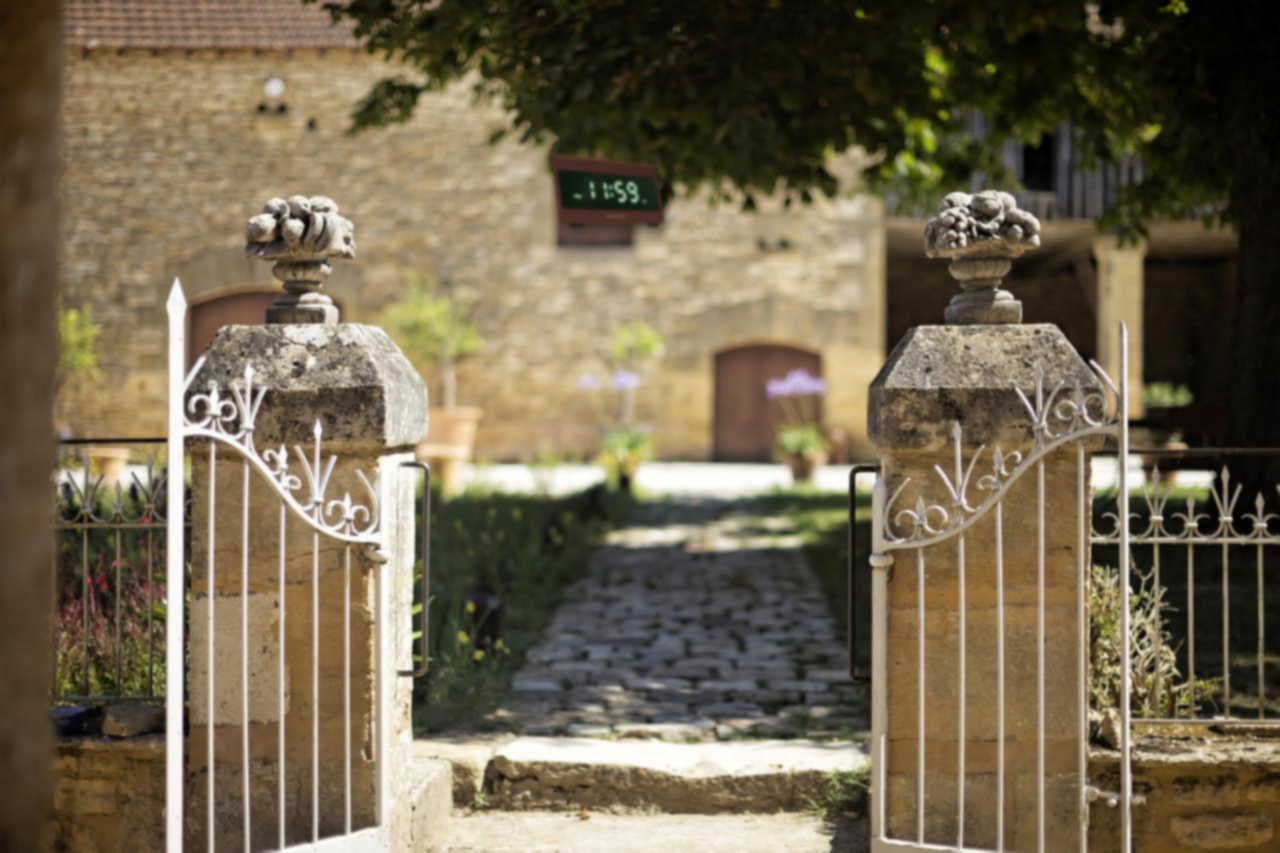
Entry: 11 h 59 min
